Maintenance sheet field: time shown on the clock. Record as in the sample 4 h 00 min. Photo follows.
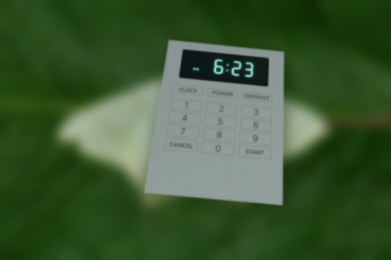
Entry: 6 h 23 min
